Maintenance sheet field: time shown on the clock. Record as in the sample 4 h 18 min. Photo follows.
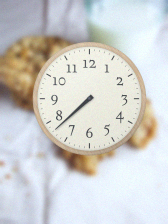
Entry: 7 h 38 min
